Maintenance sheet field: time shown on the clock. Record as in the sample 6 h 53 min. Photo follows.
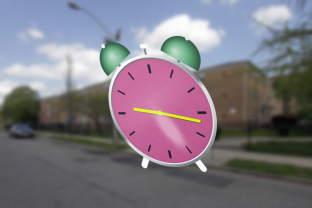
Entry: 9 h 17 min
